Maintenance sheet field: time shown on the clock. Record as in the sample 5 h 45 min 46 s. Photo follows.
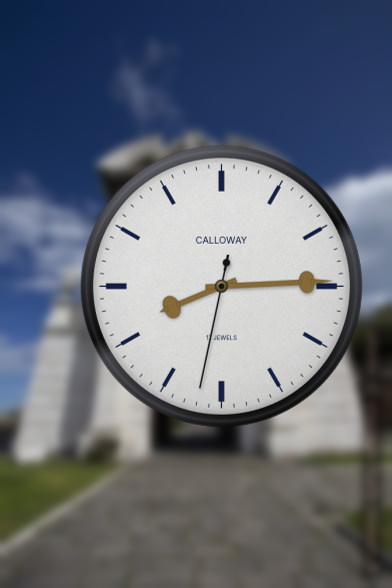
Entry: 8 h 14 min 32 s
